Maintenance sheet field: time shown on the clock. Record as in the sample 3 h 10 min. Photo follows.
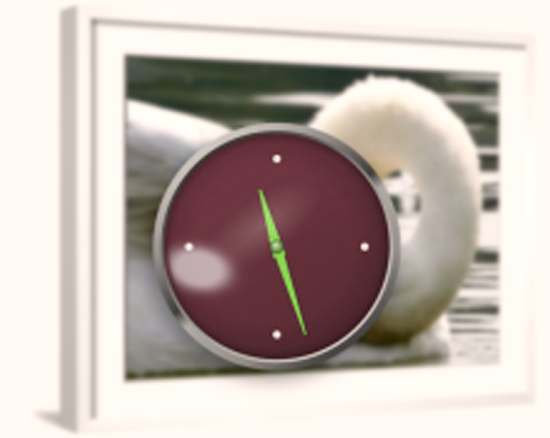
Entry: 11 h 27 min
